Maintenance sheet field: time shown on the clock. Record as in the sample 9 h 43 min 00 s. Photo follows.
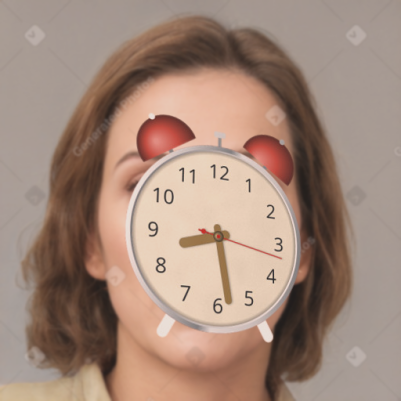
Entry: 8 h 28 min 17 s
